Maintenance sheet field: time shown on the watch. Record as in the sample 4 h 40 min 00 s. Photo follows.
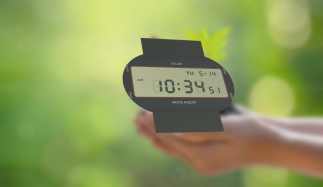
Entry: 10 h 34 min 51 s
